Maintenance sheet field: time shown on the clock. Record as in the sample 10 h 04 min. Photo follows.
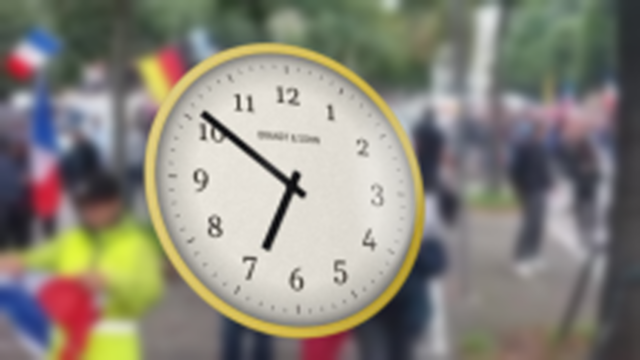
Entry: 6 h 51 min
